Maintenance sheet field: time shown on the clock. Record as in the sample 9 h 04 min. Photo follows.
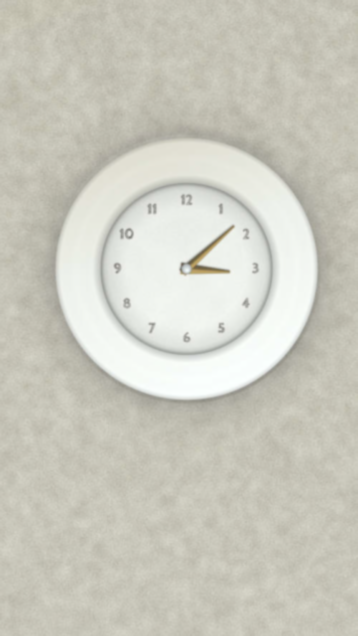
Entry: 3 h 08 min
